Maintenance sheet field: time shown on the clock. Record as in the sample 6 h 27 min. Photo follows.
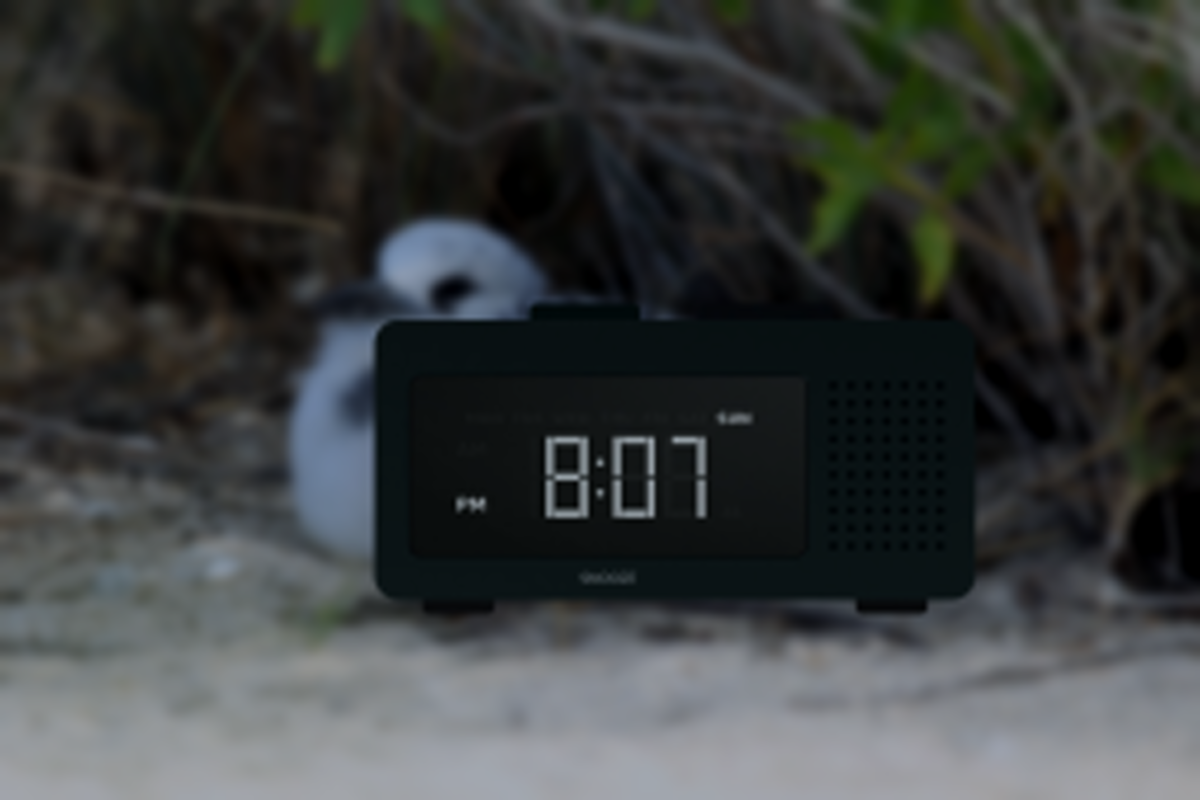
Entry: 8 h 07 min
